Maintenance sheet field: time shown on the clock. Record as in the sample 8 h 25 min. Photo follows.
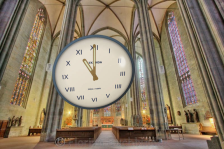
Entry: 11 h 00 min
